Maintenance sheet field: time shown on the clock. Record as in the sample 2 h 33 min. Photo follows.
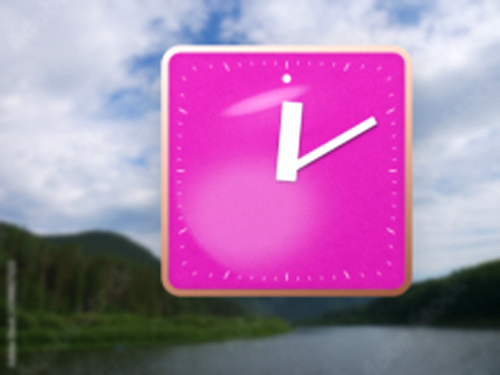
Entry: 12 h 10 min
